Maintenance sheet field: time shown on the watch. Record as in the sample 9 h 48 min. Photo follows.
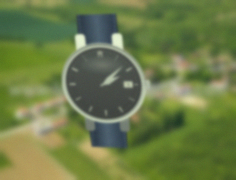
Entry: 2 h 08 min
